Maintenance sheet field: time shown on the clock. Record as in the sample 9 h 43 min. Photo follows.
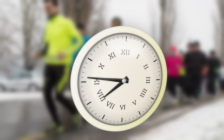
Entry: 7 h 46 min
